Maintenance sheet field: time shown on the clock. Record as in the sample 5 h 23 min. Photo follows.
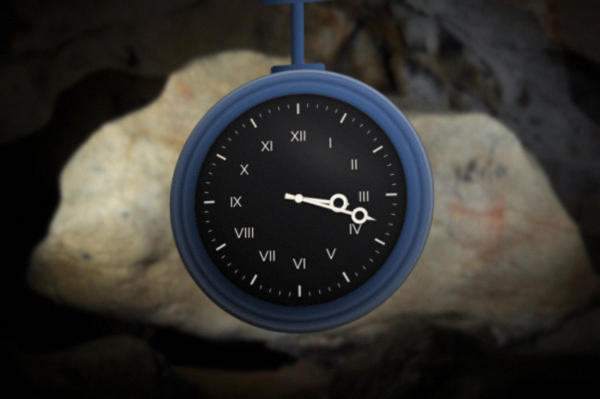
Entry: 3 h 18 min
